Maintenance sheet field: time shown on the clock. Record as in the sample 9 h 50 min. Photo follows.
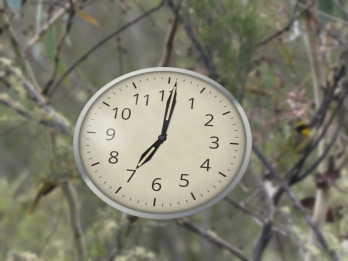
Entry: 7 h 01 min
